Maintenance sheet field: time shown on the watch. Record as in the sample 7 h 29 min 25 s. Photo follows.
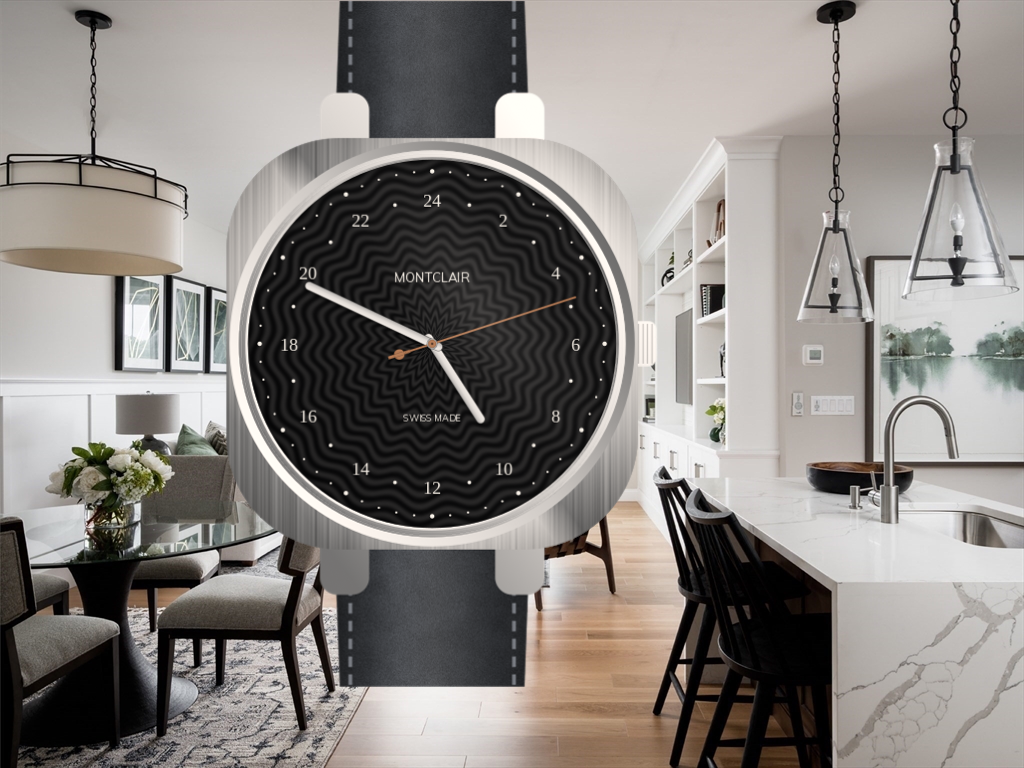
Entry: 9 h 49 min 12 s
